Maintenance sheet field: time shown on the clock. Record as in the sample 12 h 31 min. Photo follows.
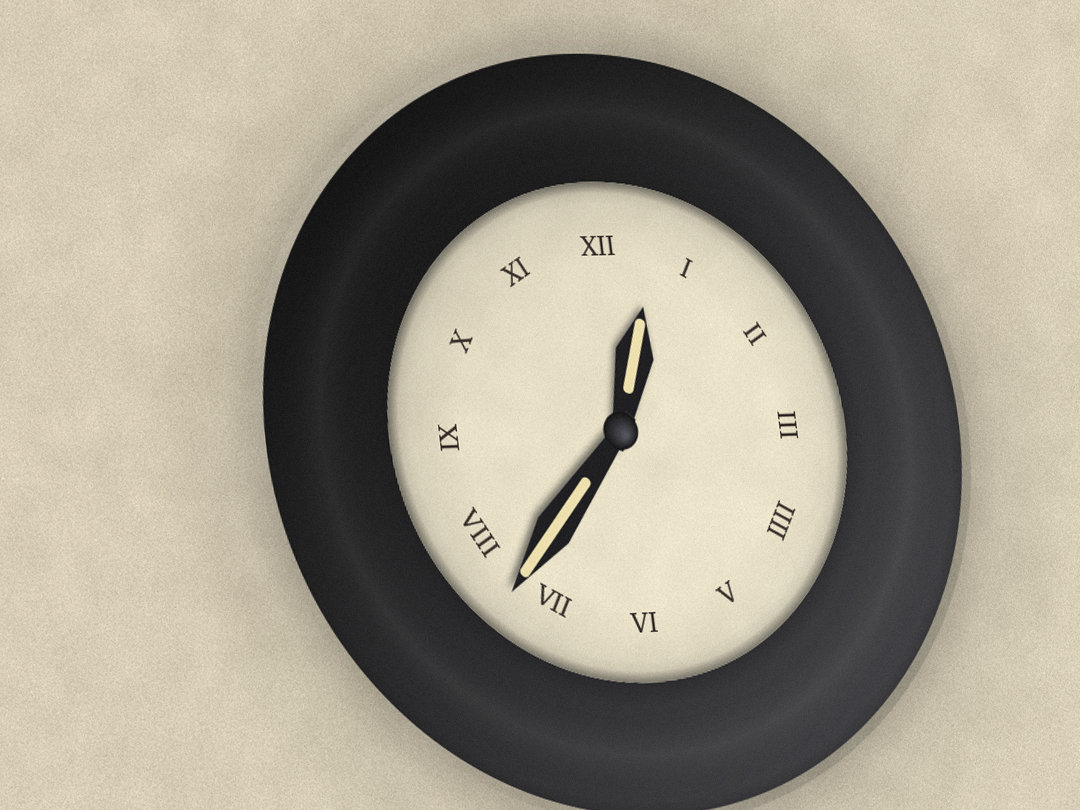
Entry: 12 h 37 min
